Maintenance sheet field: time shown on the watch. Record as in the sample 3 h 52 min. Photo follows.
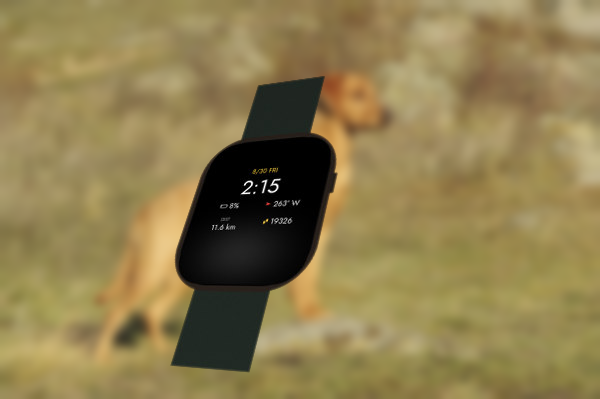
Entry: 2 h 15 min
